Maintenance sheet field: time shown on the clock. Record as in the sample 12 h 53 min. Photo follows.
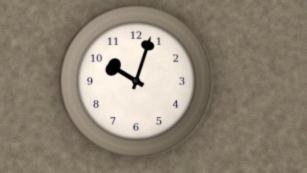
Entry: 10 h 03 min
